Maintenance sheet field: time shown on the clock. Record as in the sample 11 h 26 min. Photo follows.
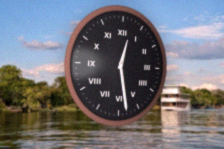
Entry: 12 h 28 min
